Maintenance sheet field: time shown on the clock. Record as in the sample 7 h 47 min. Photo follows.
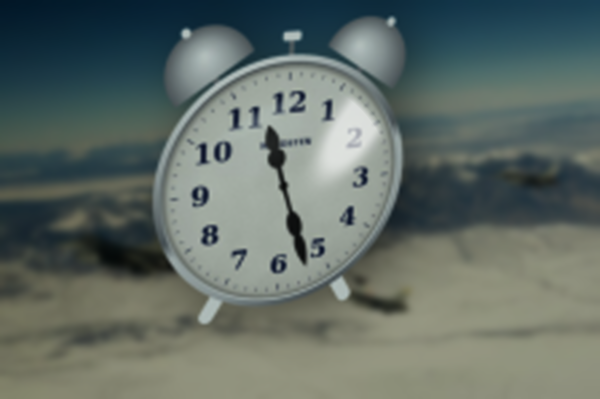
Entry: 11 h 27 min
